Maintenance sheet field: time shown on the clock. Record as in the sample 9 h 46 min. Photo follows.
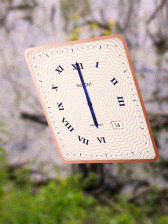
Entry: 6 h 00 min
